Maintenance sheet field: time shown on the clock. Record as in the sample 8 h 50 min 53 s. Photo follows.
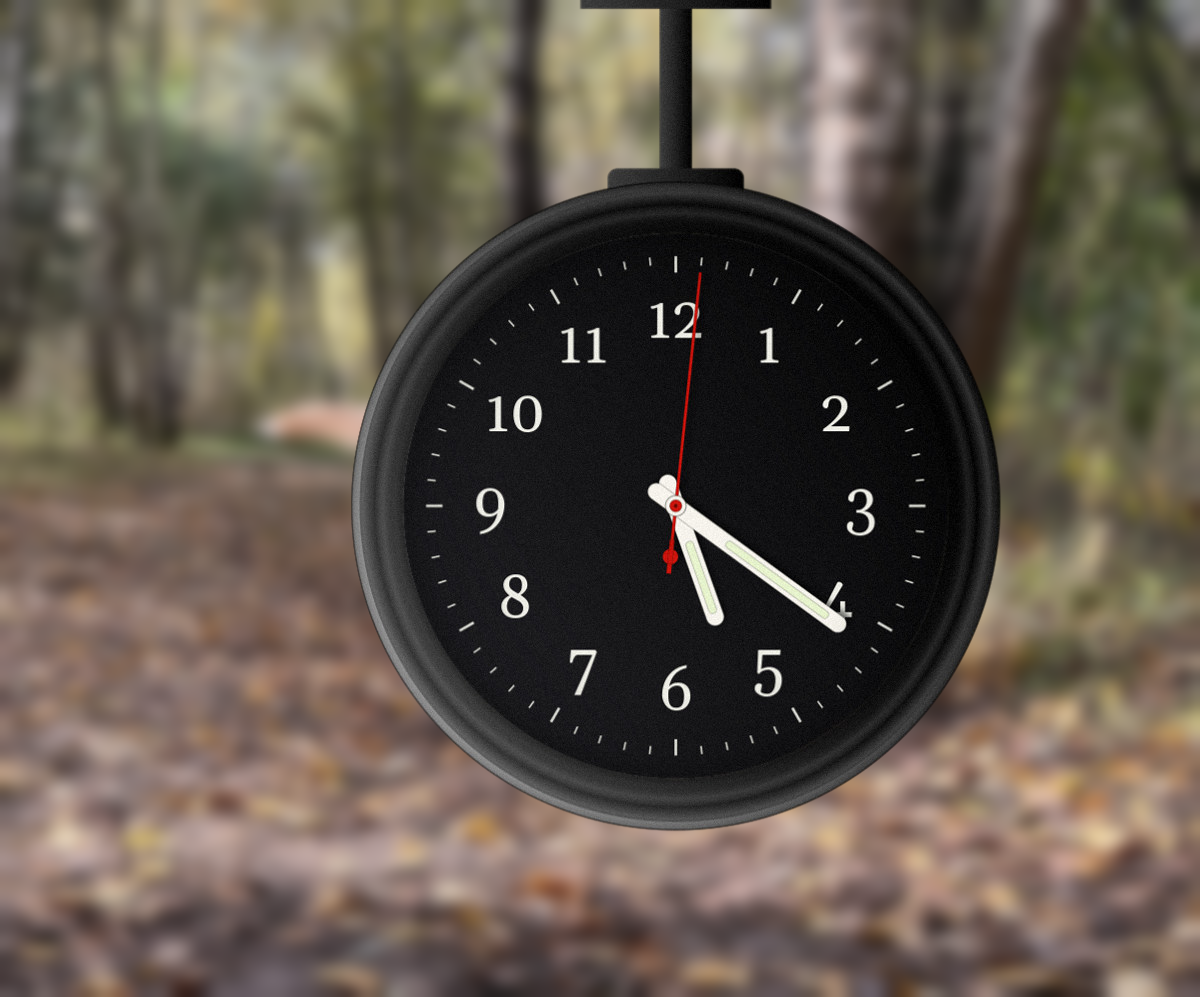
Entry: 5 h 21 min 01 s
